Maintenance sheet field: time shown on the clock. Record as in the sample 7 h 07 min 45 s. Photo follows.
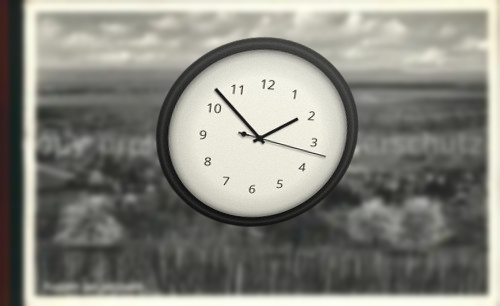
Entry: 1 h 52 min 17 s
